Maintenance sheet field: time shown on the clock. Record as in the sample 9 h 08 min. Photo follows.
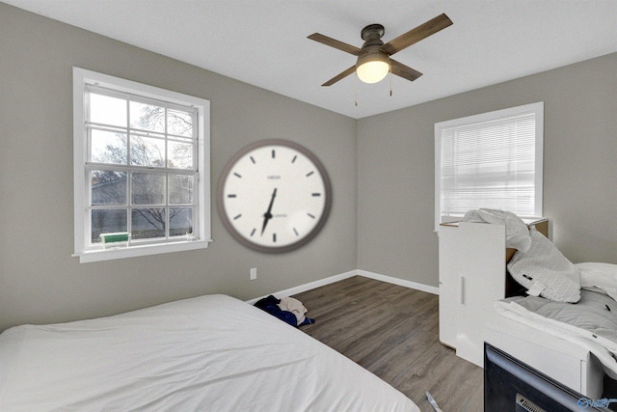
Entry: 6 h 33 min
